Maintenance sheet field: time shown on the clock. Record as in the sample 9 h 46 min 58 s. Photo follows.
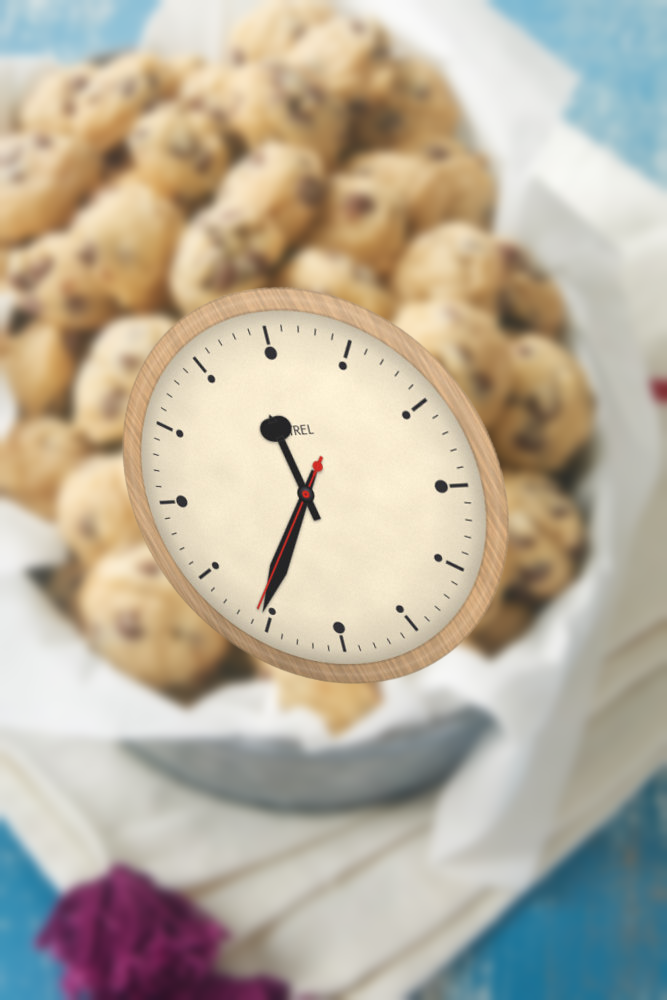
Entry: 11 h 35 min 36 s
